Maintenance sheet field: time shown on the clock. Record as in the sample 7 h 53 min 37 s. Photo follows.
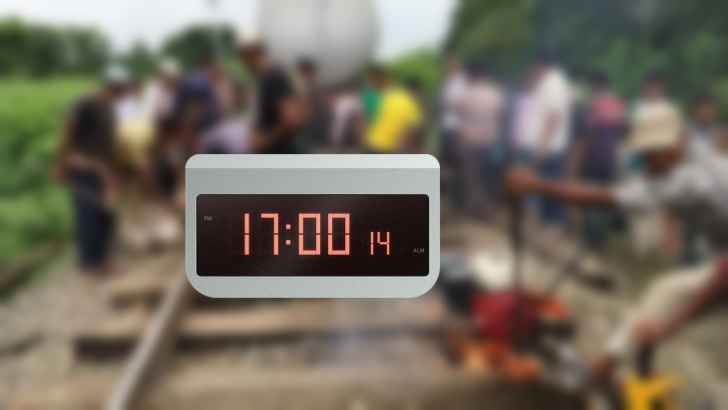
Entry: 17 h 00 min 14 s
